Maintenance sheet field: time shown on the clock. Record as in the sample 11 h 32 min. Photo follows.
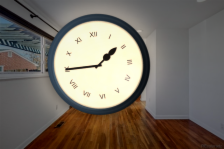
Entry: 1 h 45 min
